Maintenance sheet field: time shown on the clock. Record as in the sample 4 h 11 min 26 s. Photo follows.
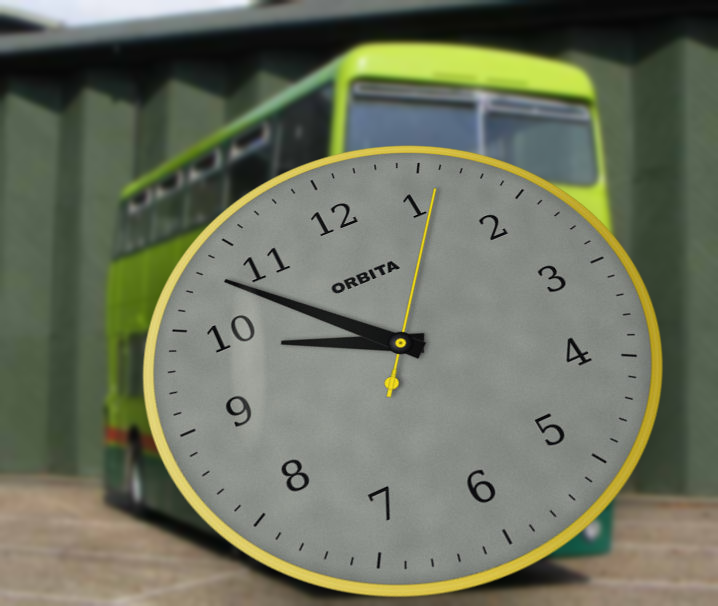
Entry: 9 h 53 min 06 s
